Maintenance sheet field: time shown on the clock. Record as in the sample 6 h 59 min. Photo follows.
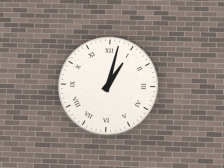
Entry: 1 h 02 min
